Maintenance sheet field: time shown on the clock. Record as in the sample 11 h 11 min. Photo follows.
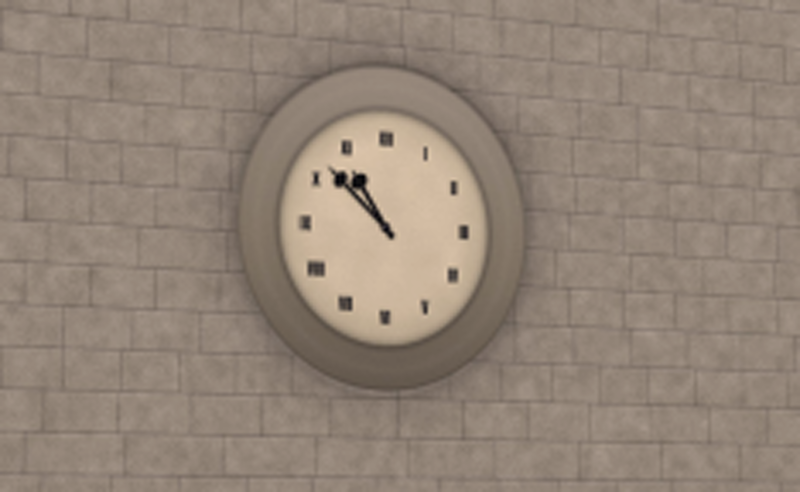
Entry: 10 h 52 min
